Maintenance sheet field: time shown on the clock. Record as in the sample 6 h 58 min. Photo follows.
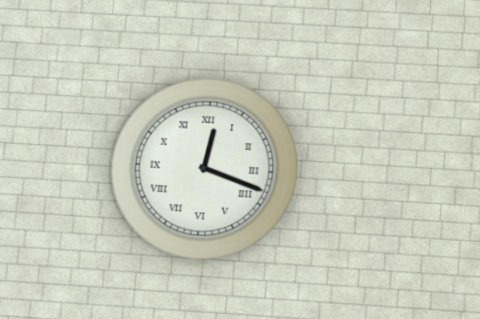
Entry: 12 h 18 min
